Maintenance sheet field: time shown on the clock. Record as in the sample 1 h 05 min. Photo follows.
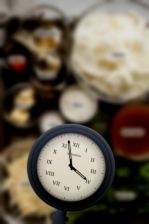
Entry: 3 h 57 min
